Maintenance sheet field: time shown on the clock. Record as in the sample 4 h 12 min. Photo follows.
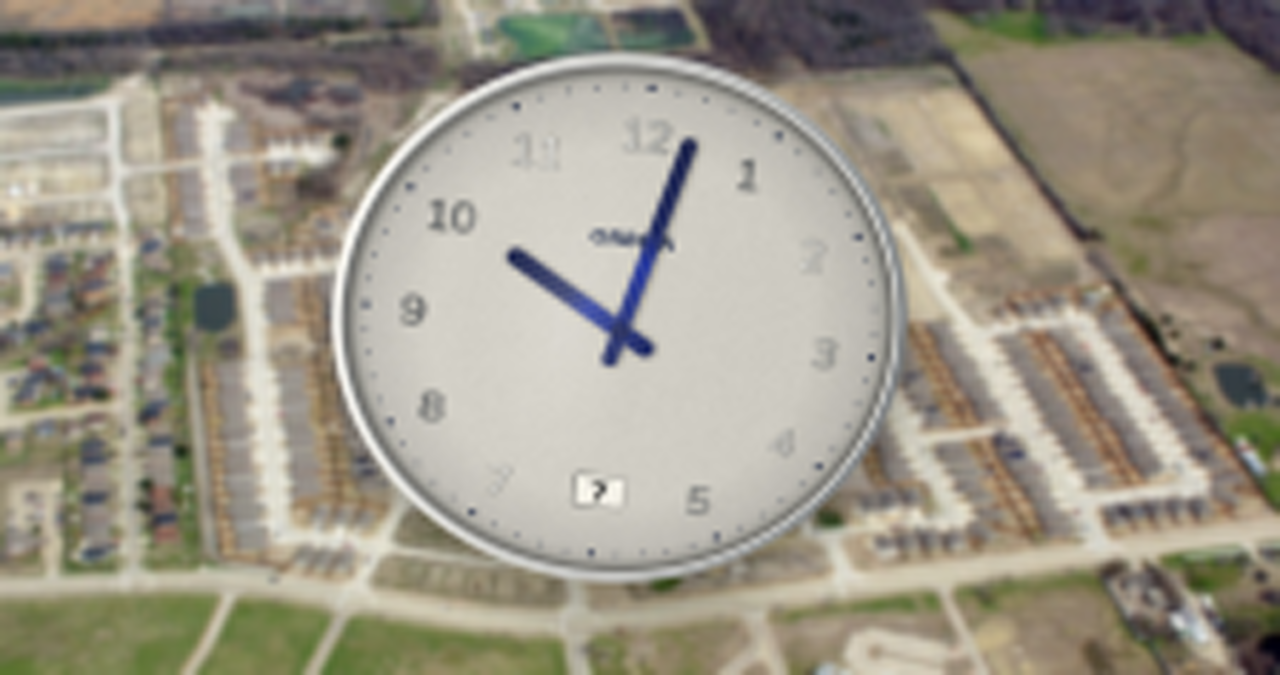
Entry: 10 h 02 min
